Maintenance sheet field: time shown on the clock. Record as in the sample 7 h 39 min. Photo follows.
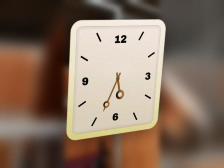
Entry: 5 h 34 min
